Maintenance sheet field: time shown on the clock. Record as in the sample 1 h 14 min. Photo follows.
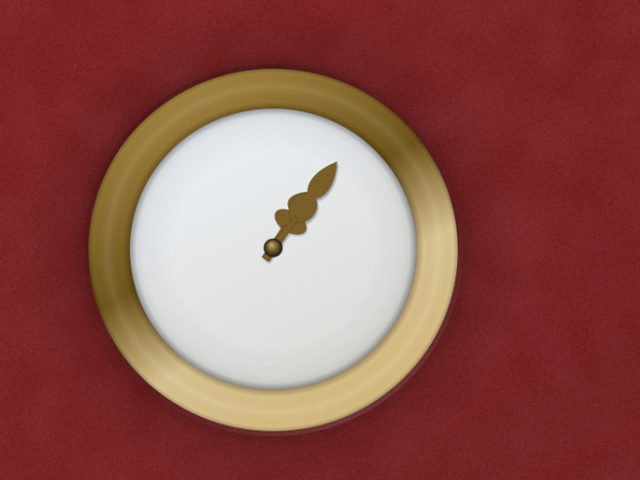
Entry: 1 h 06 min
